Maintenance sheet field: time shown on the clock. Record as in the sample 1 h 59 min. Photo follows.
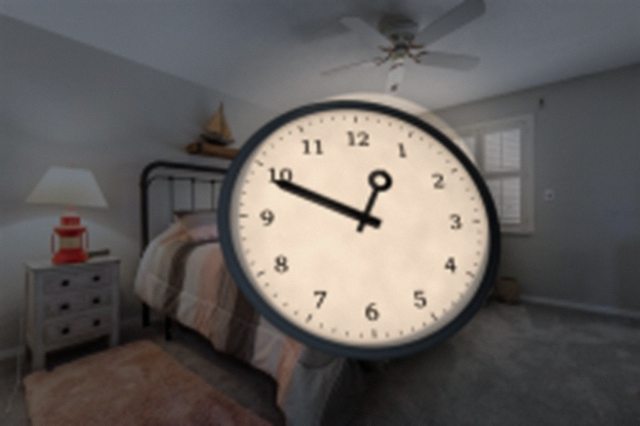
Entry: 12 h 49 min
